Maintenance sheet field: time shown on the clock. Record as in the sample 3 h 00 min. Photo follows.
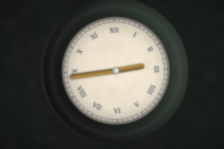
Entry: 2 h 44 min
